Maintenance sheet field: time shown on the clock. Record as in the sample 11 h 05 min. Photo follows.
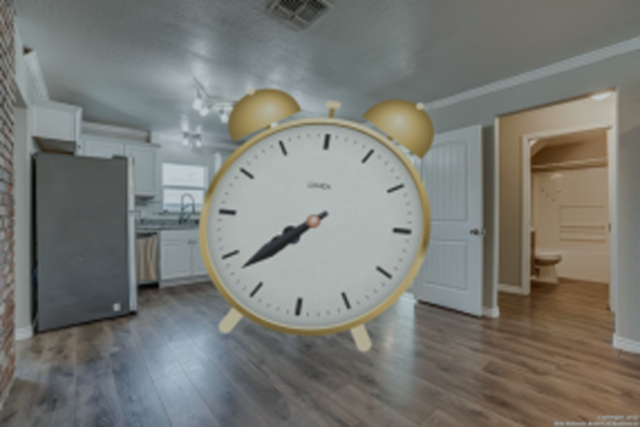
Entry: 7 h 38 min
